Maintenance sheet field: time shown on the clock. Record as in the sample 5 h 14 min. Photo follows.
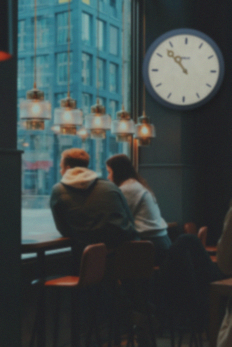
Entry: 10 h 53 min
